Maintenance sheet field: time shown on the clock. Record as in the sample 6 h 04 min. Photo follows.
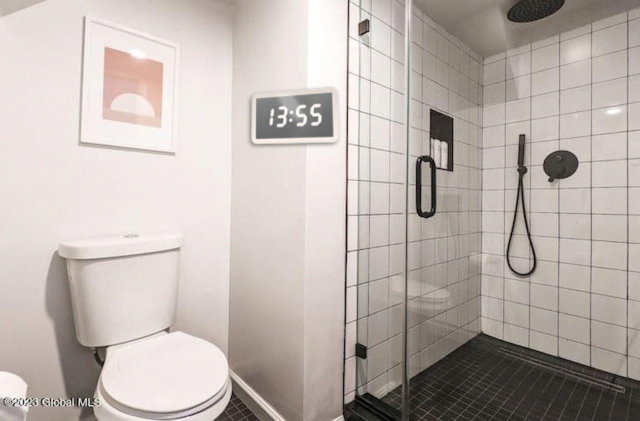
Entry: 13 h 55 min
